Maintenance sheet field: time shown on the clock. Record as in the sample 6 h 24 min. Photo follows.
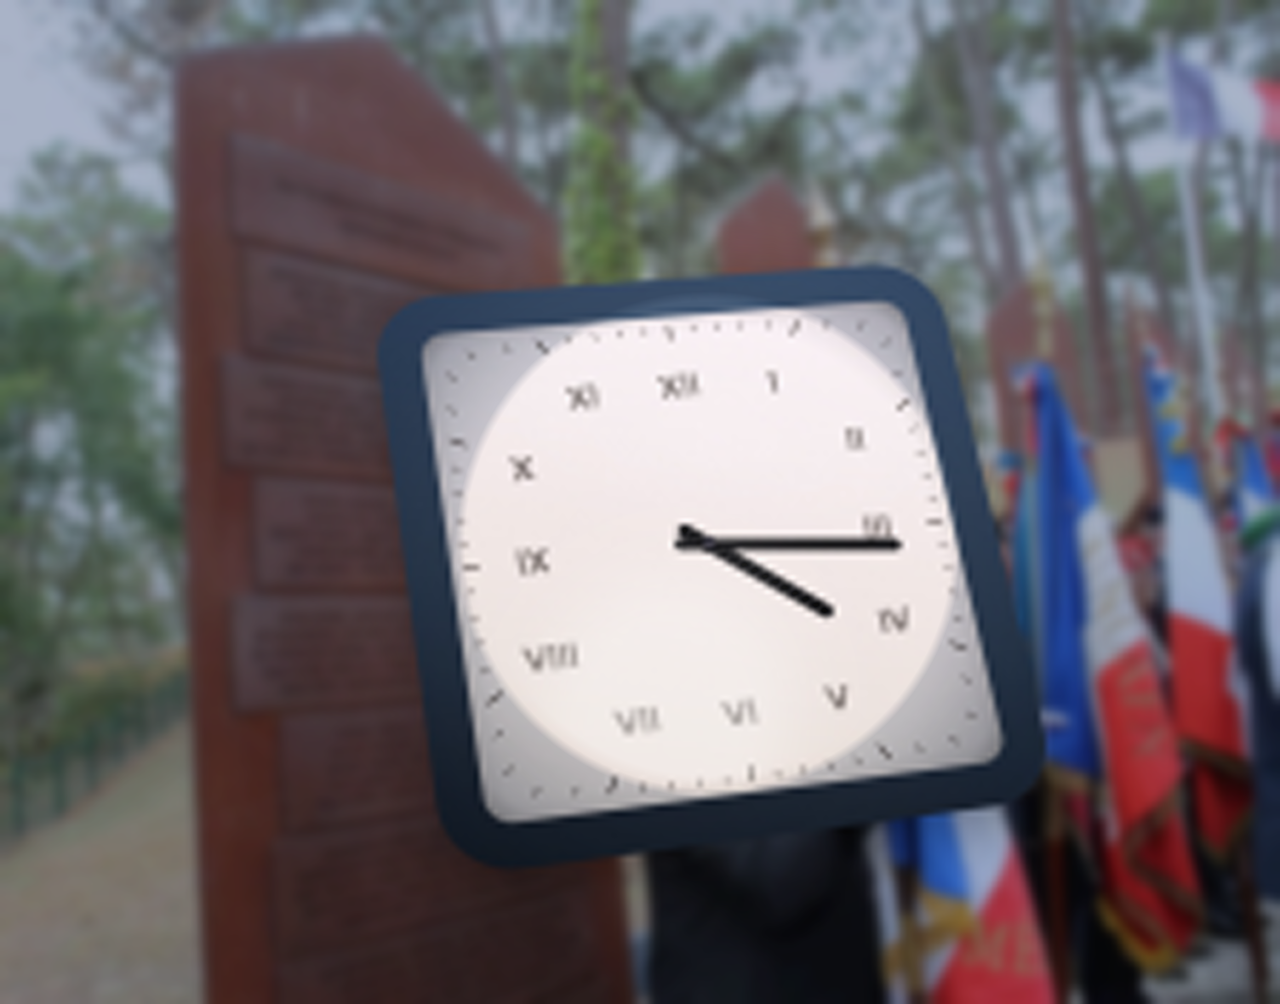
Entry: 4 h 16 min
